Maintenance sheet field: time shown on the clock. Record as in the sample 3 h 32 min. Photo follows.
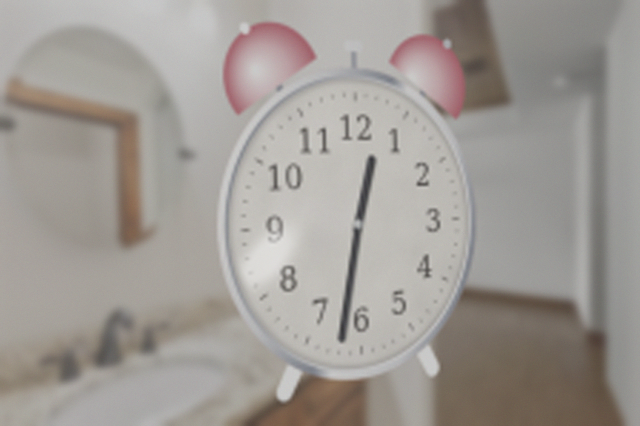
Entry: 12 h 32 min
